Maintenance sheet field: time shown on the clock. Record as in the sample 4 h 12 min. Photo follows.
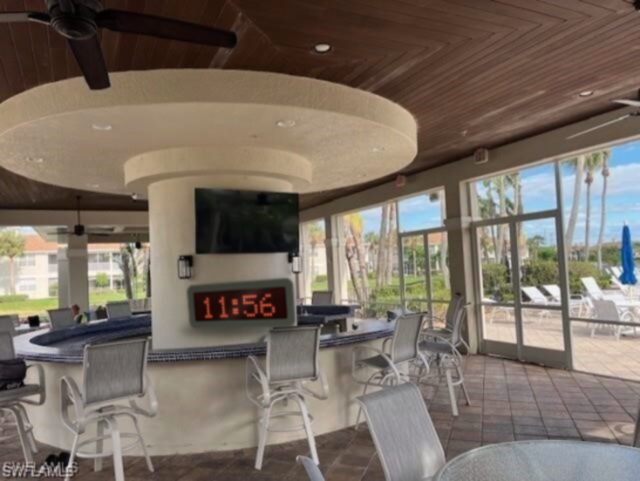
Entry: 11 h 56 min
